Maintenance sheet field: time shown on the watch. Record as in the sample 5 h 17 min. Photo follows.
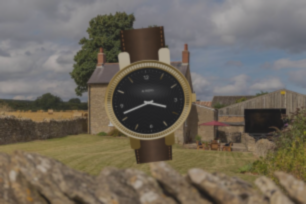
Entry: 3 h 42 min
